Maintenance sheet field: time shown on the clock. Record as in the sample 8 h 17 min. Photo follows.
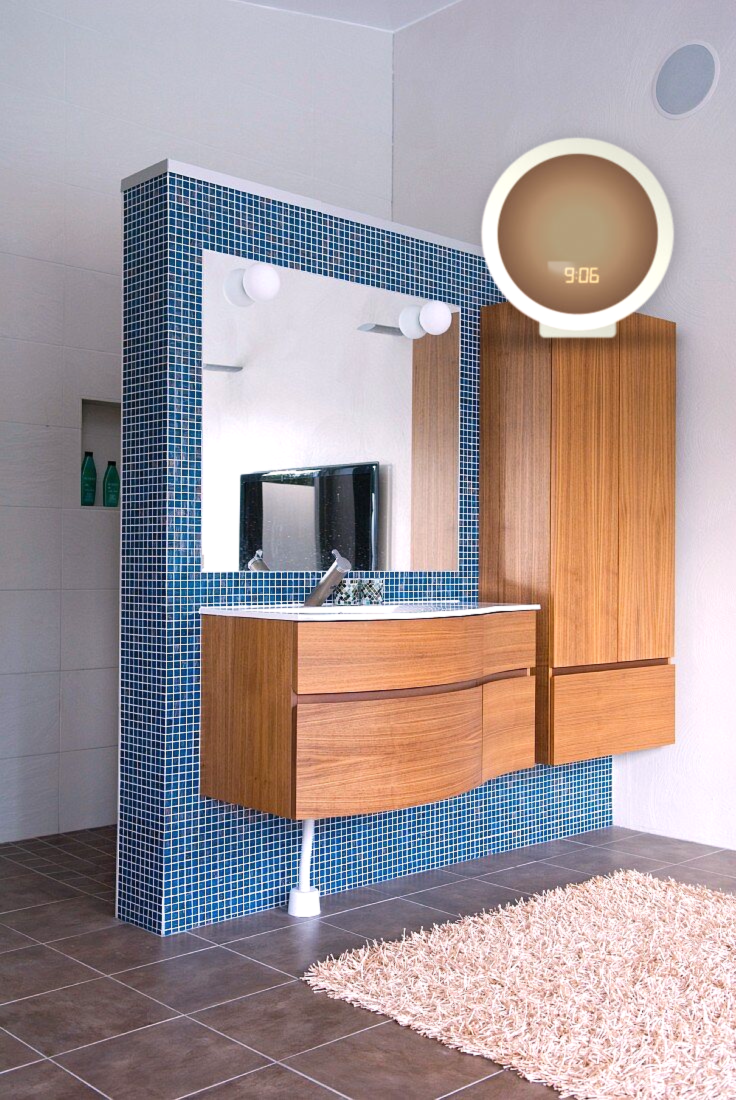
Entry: 9 h 06 min
